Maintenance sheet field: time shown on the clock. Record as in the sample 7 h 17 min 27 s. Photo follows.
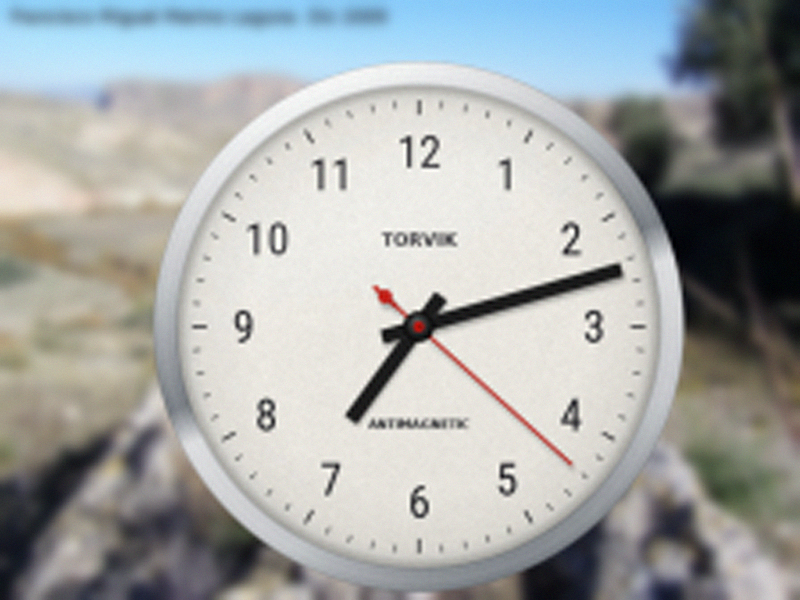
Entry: 7 h 12 min 22 s
